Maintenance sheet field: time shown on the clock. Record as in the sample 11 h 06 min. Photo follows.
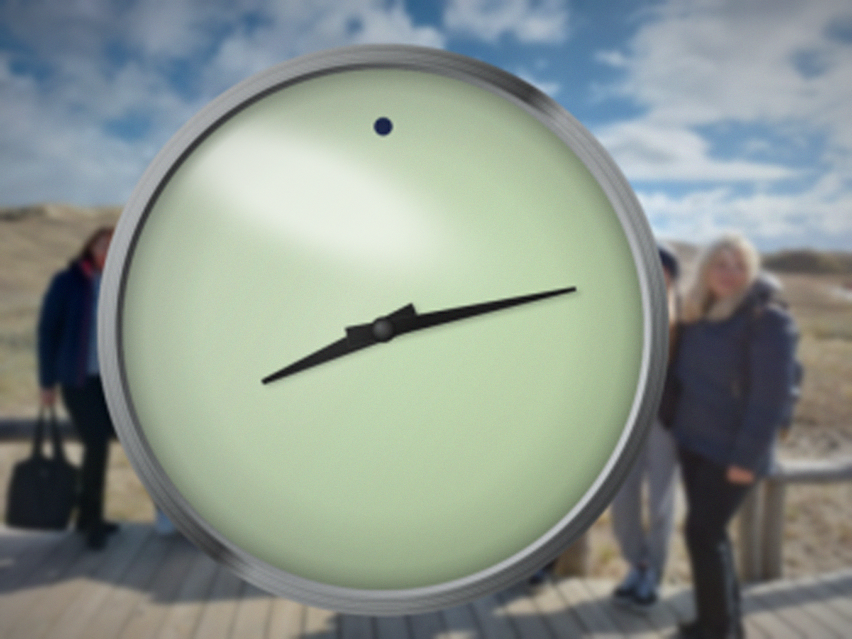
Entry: 8 h 13 min
